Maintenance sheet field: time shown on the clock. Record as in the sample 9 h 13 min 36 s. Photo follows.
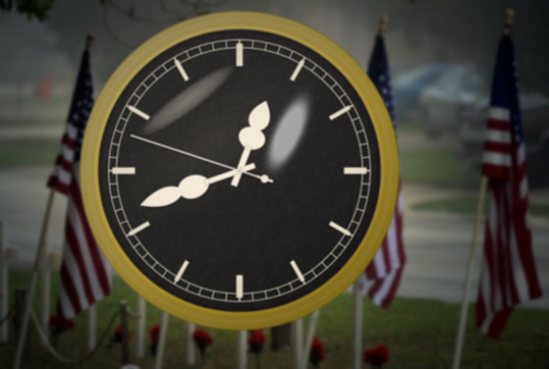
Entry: 12 h 41 min 48 s
